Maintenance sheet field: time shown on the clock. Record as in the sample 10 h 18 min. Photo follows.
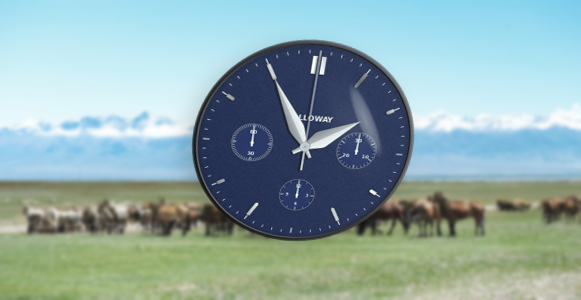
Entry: 1 h 55 min
